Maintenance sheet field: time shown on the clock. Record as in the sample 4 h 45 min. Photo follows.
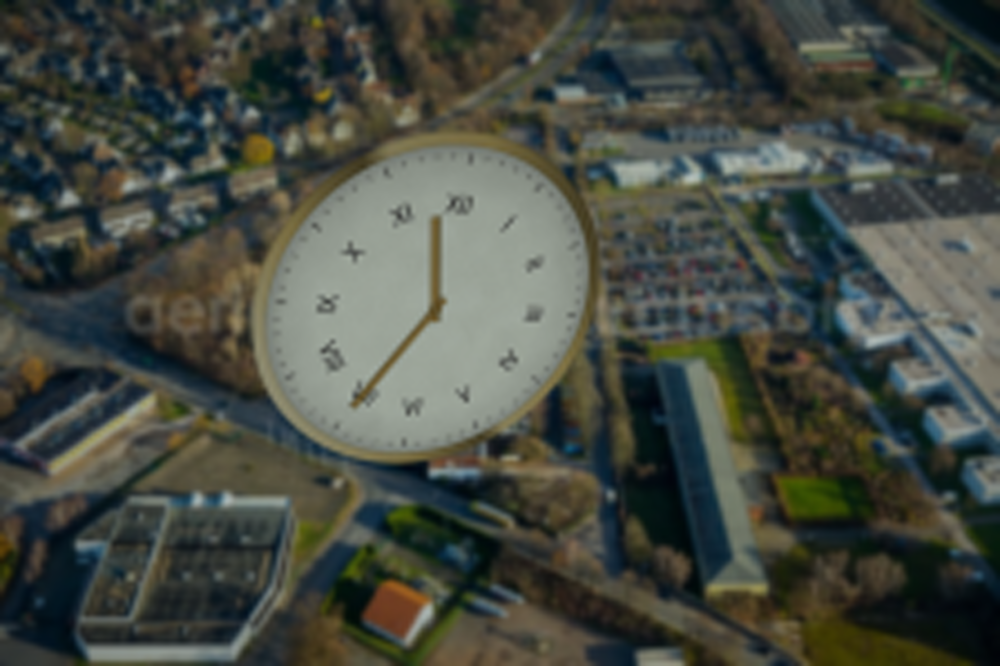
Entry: 11 h 35 min
